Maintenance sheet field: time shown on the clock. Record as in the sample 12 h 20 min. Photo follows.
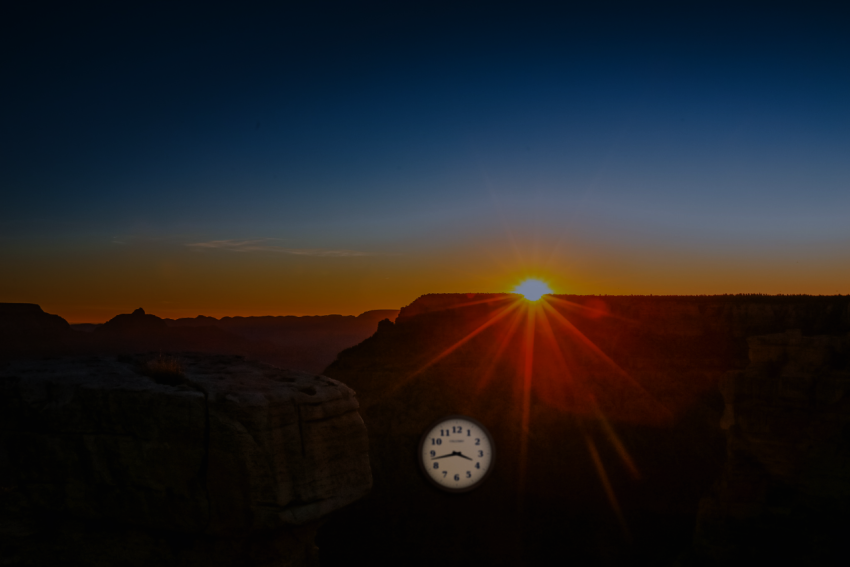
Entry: 3 h 43 min
